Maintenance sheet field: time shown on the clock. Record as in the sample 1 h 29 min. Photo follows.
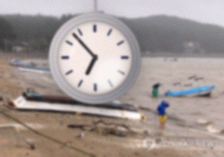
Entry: 6 h 53 min
